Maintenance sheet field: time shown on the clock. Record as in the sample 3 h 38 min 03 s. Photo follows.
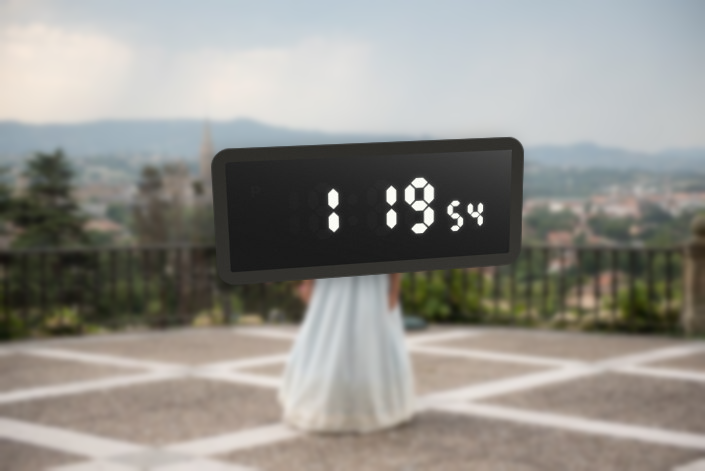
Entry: 1 h 19 min 54 s
